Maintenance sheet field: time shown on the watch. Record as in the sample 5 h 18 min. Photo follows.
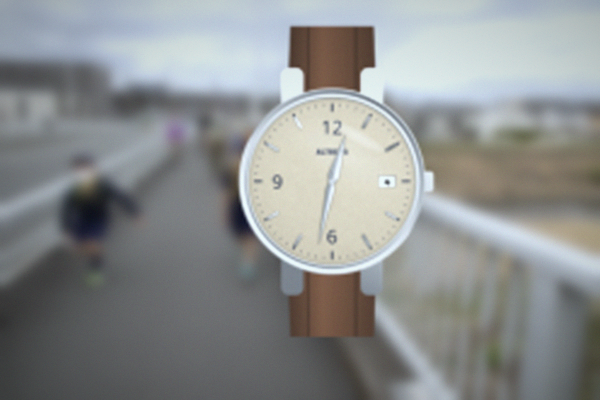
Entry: 12 h 32 min
